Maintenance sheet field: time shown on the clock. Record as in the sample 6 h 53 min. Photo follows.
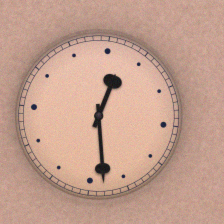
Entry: 12 h 28 min
